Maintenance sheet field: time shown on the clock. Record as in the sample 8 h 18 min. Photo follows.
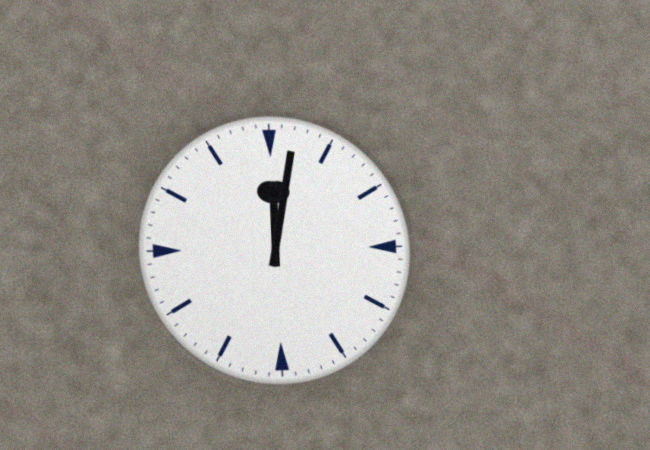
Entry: 12 h 02 min
